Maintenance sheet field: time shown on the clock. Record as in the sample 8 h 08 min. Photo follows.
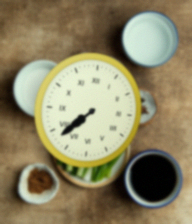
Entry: 7 h 38 min
